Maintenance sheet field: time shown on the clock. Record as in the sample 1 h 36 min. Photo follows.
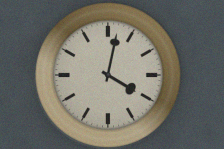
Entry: 4 h 02 min
